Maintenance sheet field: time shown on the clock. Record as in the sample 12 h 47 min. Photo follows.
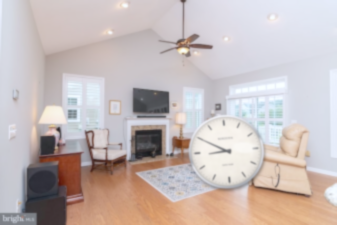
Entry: 8 h 50 min
